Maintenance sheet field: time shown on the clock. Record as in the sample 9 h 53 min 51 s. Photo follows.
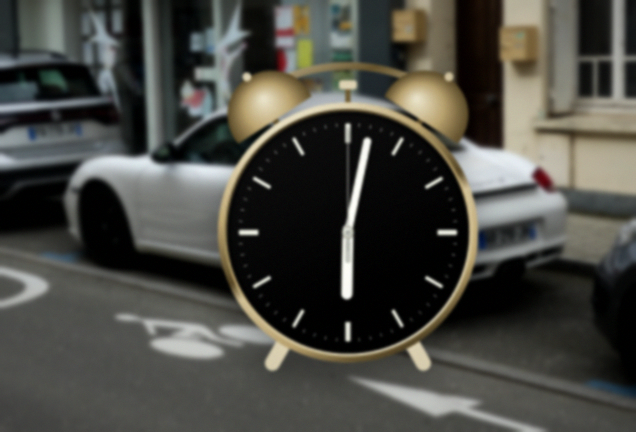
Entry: 6 h 02 min 00 s
